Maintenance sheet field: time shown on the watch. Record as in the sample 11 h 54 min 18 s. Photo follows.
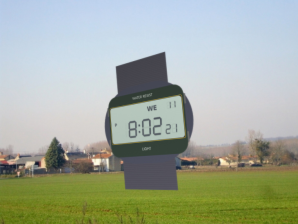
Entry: 8 h 02 min 21 s
